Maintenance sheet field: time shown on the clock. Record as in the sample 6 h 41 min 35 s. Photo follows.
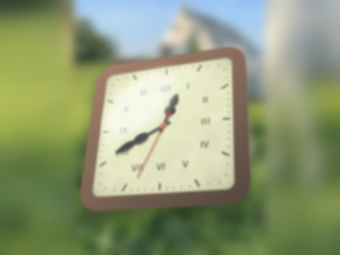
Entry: 12 h 40 min 34 s
